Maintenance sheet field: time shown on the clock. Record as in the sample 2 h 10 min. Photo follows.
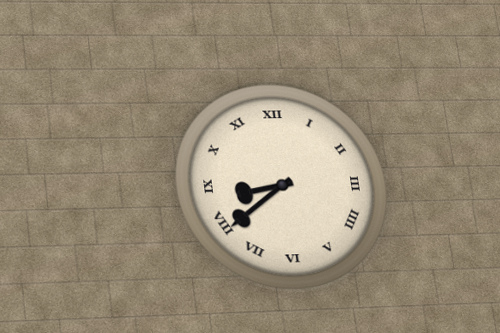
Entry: 8 h 39 min
